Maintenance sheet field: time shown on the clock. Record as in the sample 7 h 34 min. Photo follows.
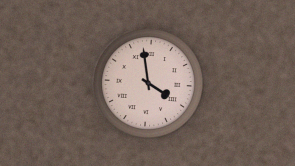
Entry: 3 h 58 min
